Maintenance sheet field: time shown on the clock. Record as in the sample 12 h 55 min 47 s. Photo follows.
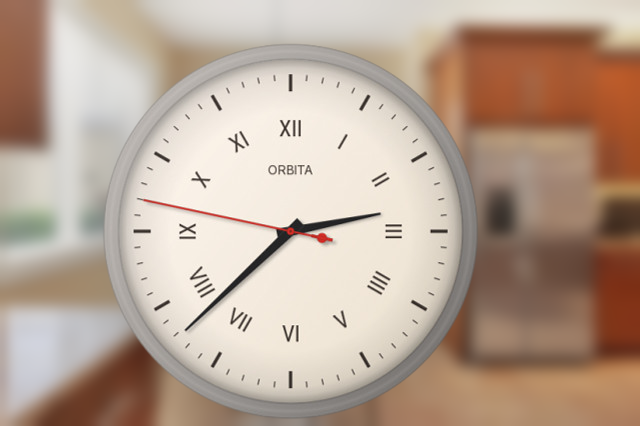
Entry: 2 h 37 min 47 s
